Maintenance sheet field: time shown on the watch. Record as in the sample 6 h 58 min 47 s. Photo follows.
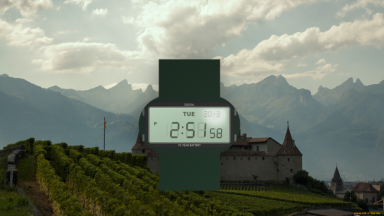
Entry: 2 h 51 min 58 s
